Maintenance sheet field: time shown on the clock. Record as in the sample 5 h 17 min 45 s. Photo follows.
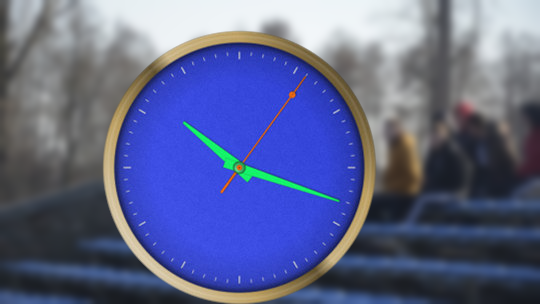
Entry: 10 h 18 min 06 s
